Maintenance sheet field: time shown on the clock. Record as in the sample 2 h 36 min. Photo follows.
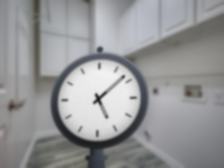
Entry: 5 h 08 min
